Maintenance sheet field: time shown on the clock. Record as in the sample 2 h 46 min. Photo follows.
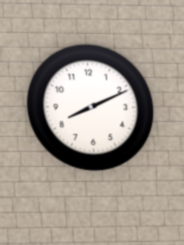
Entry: 8 h 11 min
